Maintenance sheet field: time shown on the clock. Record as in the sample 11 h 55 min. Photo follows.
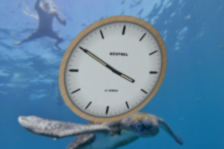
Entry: 3 h 50 min
